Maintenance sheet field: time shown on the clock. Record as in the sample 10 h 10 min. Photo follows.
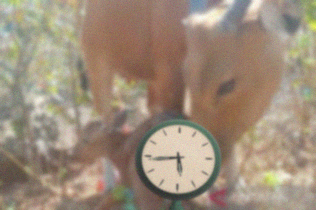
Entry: 5 h 44 min
